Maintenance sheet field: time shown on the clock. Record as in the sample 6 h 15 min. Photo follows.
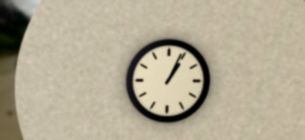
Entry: 1 h 04 min
